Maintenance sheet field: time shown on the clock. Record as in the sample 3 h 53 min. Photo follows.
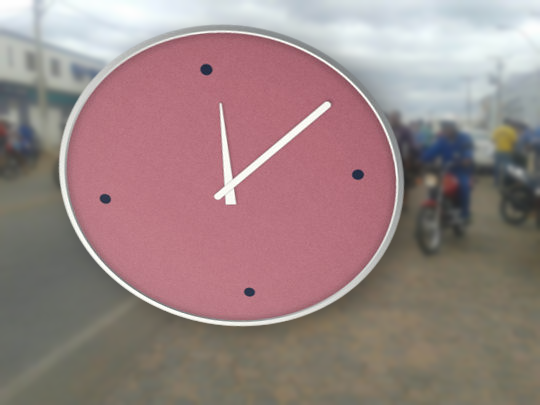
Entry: 12 h 09 min
